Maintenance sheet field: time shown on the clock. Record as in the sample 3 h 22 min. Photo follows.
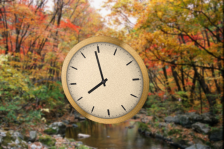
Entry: 7 h 59 min
